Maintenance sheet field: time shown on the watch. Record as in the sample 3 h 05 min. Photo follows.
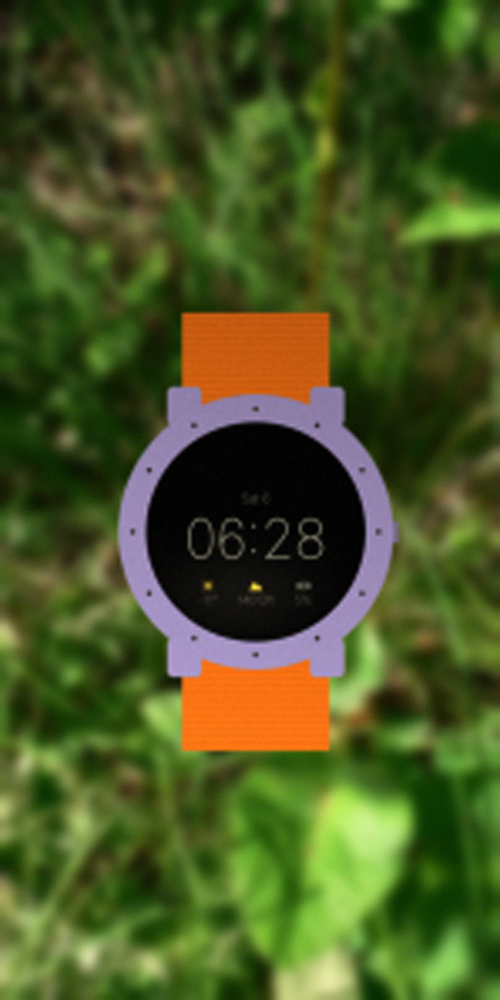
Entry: 6 h 28 min
